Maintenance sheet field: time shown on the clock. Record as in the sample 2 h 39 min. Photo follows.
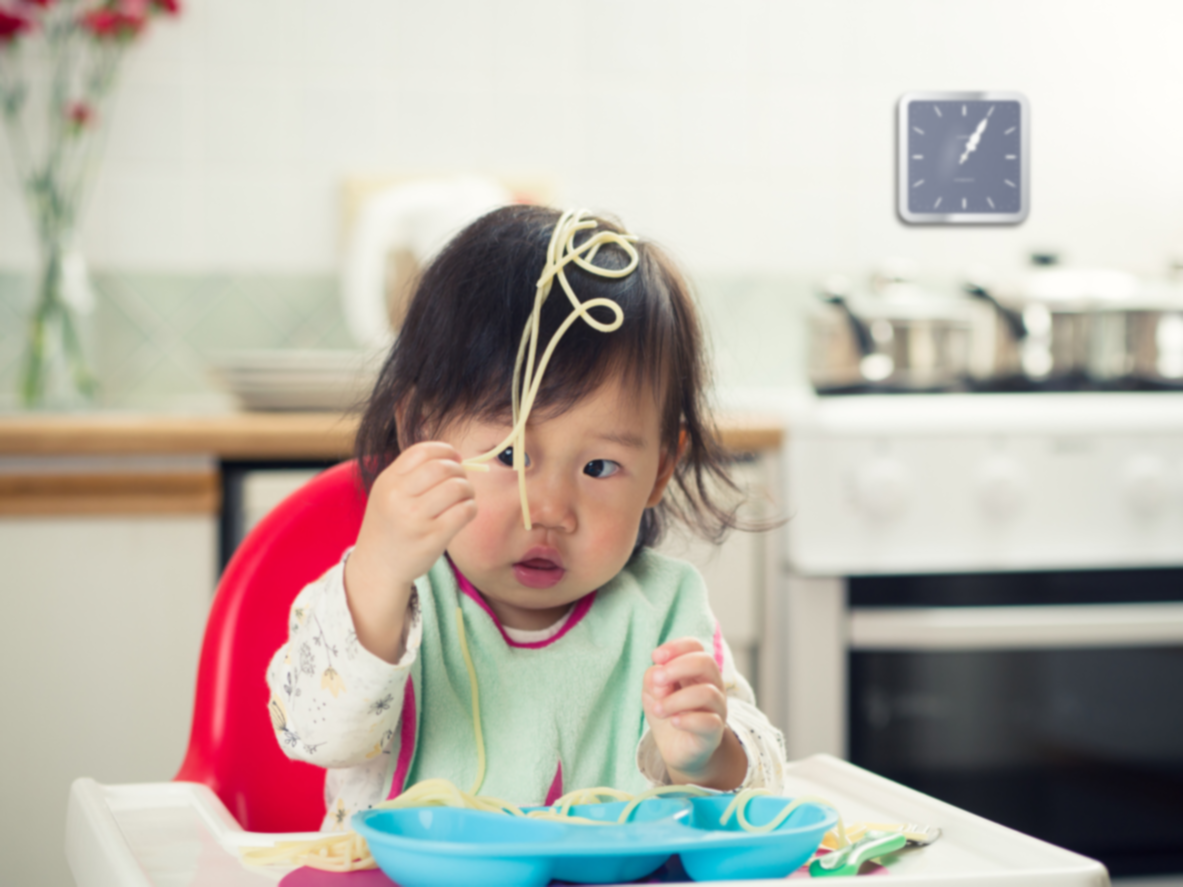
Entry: 1 h 05 min
